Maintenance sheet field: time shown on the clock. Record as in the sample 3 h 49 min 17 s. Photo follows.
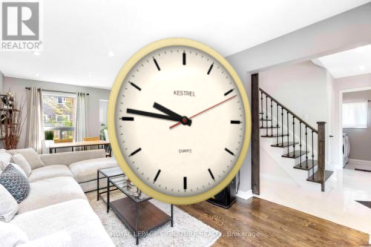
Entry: 9 h 46 min 11 s
